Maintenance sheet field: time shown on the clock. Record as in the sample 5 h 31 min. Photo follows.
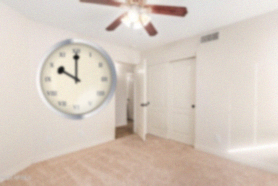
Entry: 10 h 00 min
